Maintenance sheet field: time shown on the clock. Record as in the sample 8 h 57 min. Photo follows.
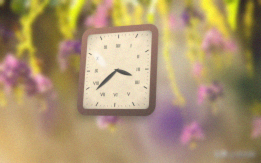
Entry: 3 h 38 min
